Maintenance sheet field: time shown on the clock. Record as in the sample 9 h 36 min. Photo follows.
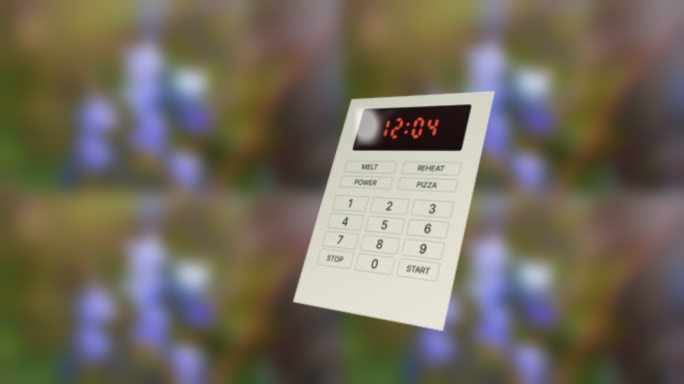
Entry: 12 h 04 min
